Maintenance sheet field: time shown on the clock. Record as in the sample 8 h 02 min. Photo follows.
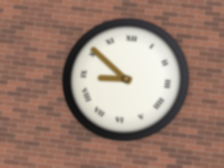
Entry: 8 h 51 min
